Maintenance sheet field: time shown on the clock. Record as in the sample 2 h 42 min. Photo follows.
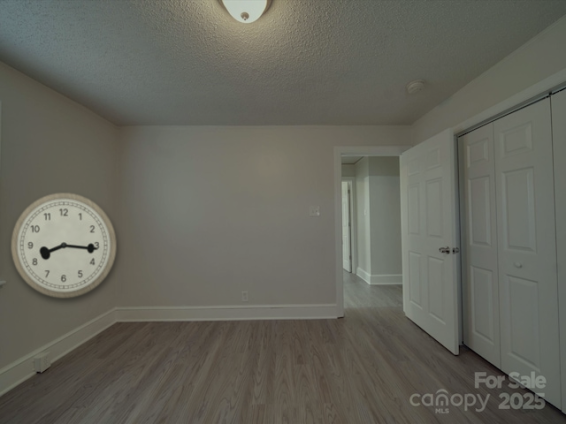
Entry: 8 h 16 min
